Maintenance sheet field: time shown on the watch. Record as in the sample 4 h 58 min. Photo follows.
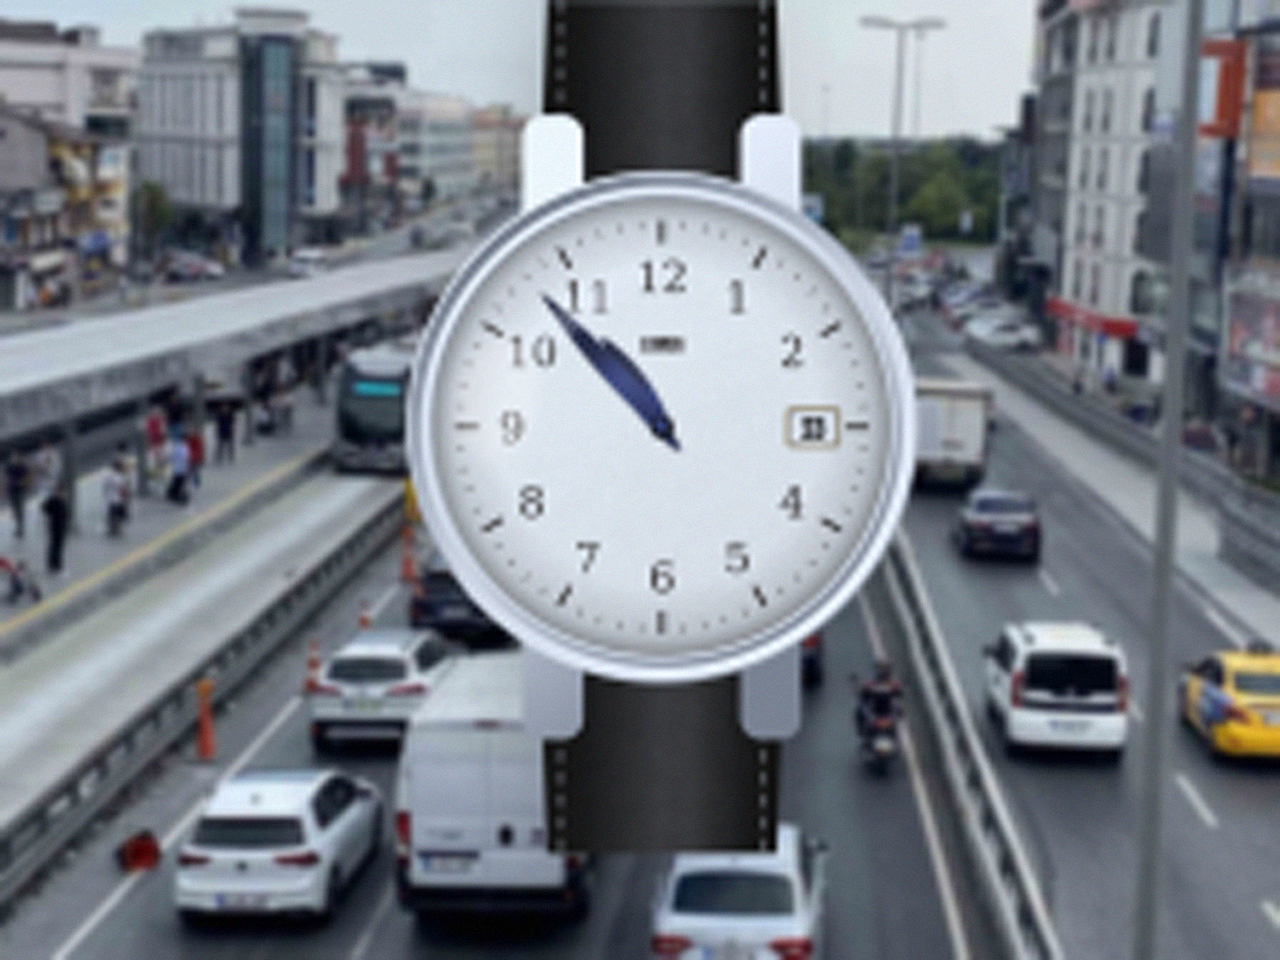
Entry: 10 h 53 min
